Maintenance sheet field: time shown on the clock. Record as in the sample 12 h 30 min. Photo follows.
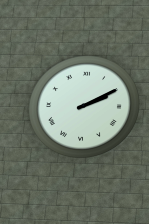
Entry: 2 h 10 min
